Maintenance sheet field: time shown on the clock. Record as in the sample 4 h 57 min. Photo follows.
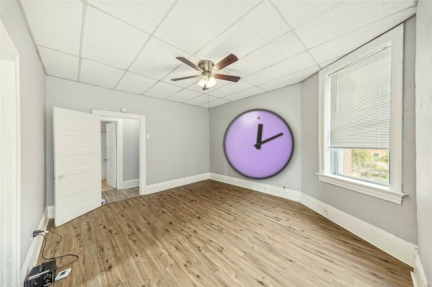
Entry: 12 h 11 min
